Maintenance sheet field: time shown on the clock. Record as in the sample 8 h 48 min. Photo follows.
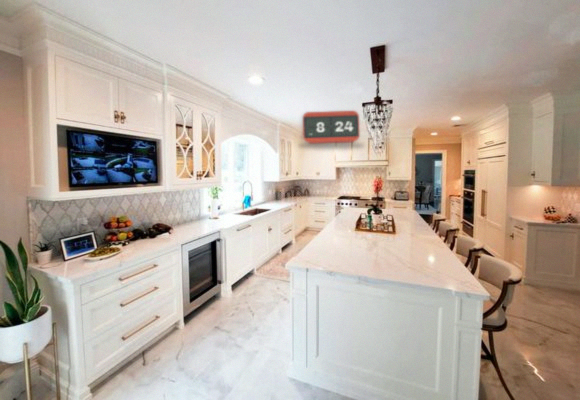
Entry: 8 h 24 min
